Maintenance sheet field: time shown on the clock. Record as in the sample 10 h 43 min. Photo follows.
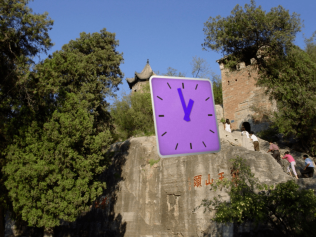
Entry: 12 h 58 min
